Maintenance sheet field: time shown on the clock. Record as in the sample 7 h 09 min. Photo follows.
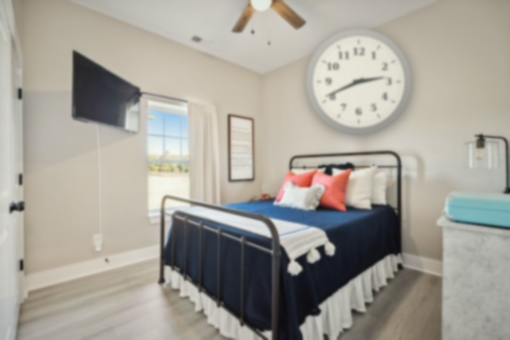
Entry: 2 h 41 min
